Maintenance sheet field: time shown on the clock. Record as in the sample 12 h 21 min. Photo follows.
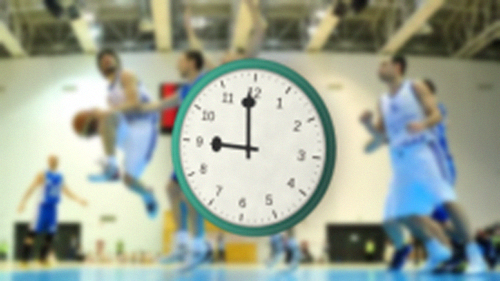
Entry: 8 h 59 min
